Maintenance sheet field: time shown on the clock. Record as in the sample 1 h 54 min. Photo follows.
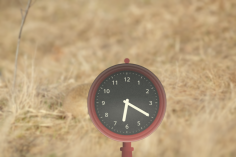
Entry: 6 h 20 min
